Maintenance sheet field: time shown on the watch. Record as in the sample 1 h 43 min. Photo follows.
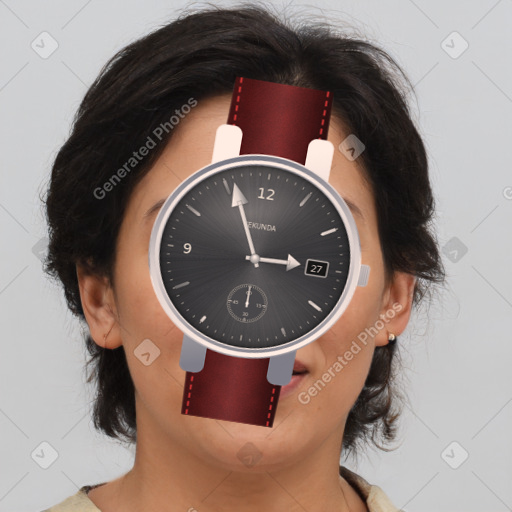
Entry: 2 h 56 min
